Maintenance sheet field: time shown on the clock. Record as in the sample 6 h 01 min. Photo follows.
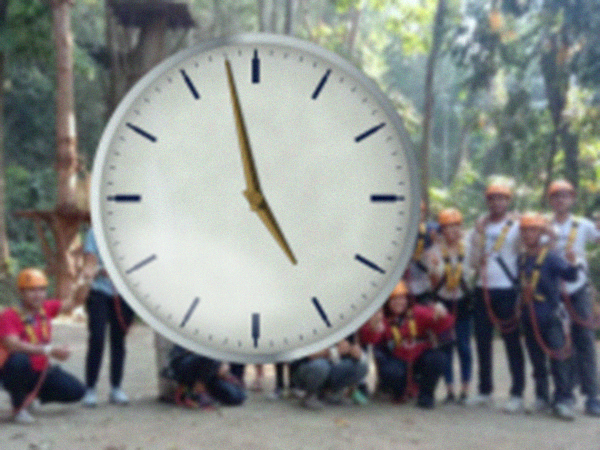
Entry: 4 h 58 min
